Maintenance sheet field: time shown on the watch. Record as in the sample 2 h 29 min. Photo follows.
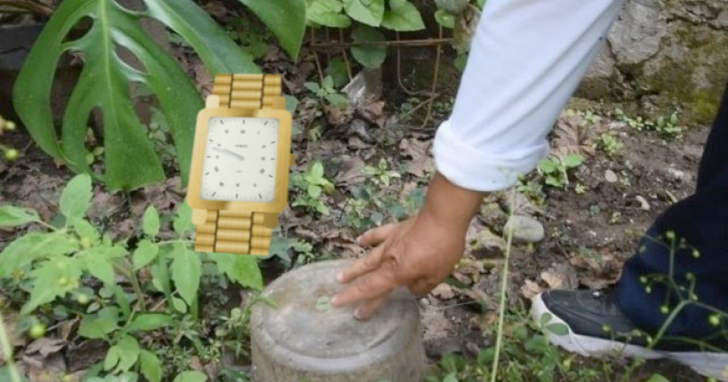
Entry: 9 h 48 min
